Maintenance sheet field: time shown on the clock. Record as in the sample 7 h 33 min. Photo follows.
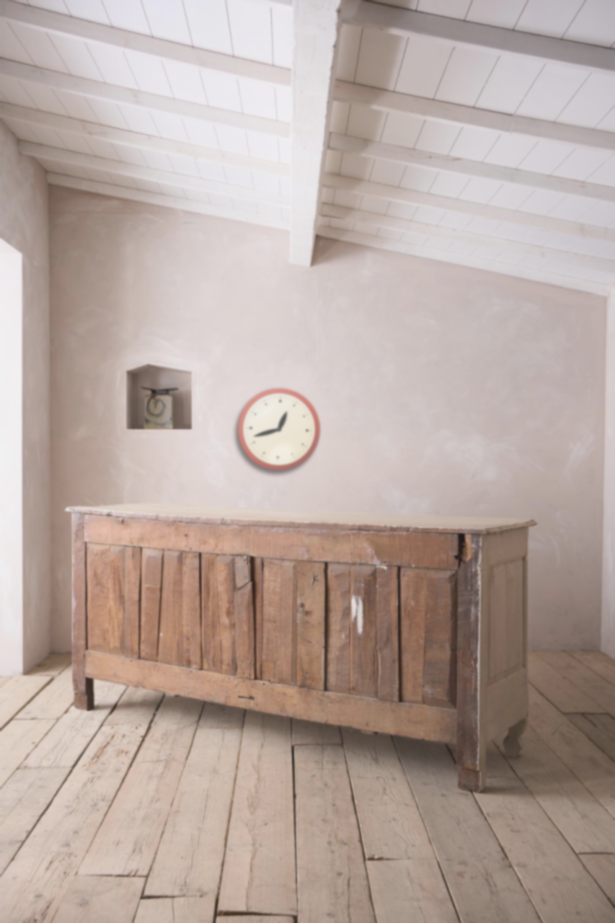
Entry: 12 h 42 min
